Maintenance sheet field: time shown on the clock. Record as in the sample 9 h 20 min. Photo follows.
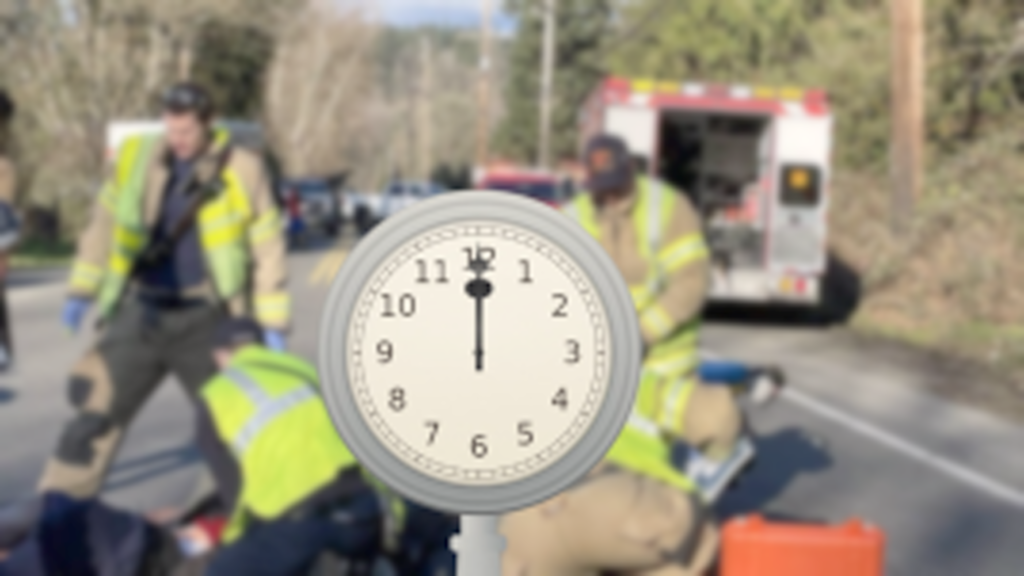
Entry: 12 h 00 min
